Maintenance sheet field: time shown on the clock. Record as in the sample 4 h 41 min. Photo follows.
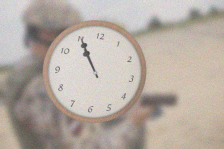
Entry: 10 h 55 min
